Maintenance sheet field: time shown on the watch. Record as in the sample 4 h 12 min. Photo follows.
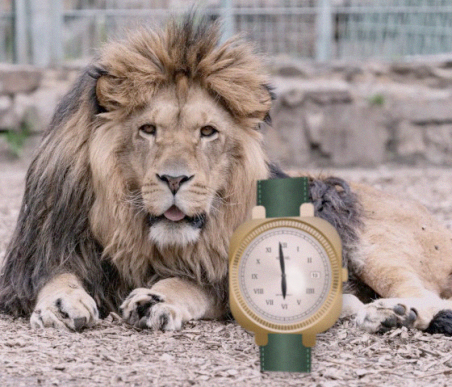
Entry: 5 h 59 min
